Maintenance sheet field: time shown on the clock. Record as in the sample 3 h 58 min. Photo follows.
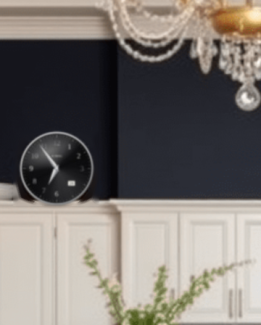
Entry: 6 h 54 min
